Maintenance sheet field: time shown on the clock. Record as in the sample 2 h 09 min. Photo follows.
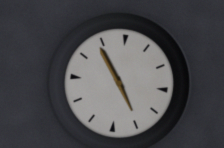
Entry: 4 h 54 min
